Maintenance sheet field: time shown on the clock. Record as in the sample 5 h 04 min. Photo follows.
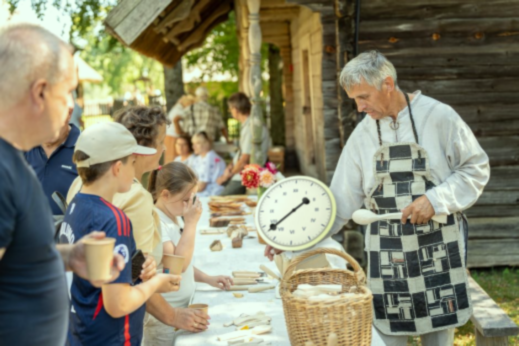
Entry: 1 h 38 min
